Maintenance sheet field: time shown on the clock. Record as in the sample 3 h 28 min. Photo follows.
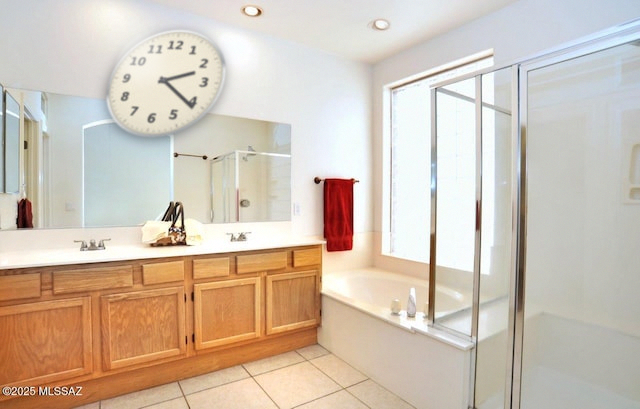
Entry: 2 h 21 min
